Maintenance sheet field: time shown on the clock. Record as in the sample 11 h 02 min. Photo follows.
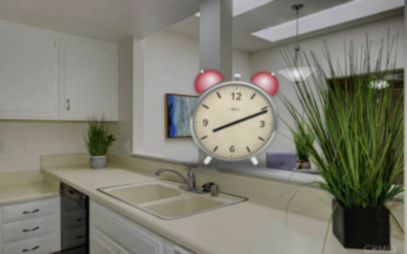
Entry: 8 h 11 min
